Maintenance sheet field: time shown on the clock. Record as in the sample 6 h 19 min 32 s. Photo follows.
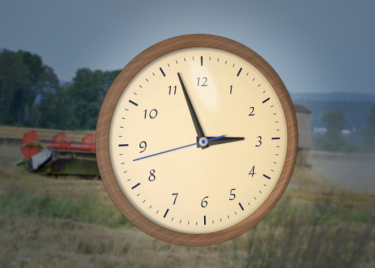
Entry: 2 h 56 min 43 s
